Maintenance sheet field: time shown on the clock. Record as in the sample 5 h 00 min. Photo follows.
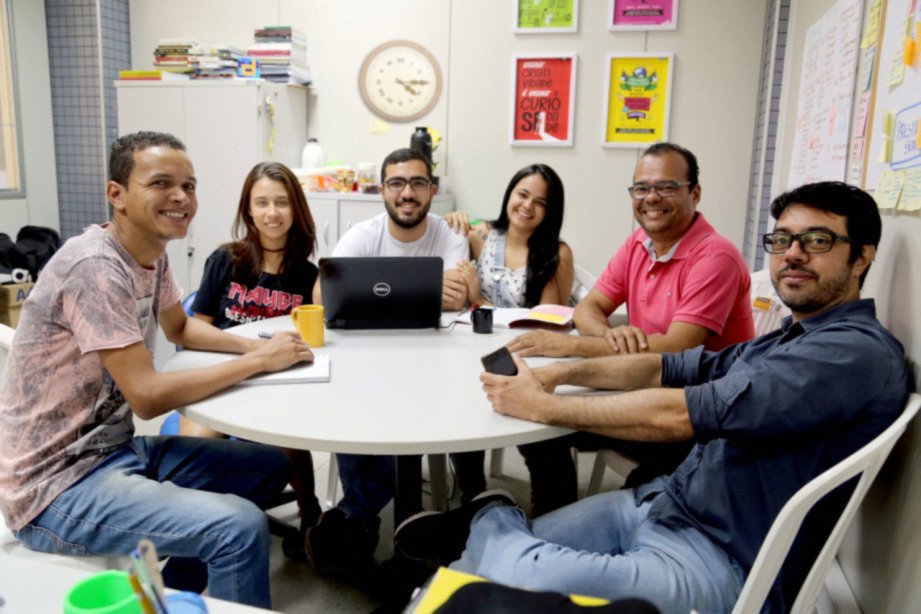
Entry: 4 h 15 min
